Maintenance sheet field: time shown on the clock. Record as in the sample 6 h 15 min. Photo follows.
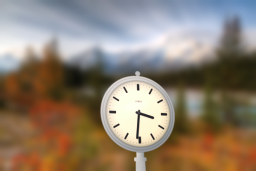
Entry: 3 h 31 min
